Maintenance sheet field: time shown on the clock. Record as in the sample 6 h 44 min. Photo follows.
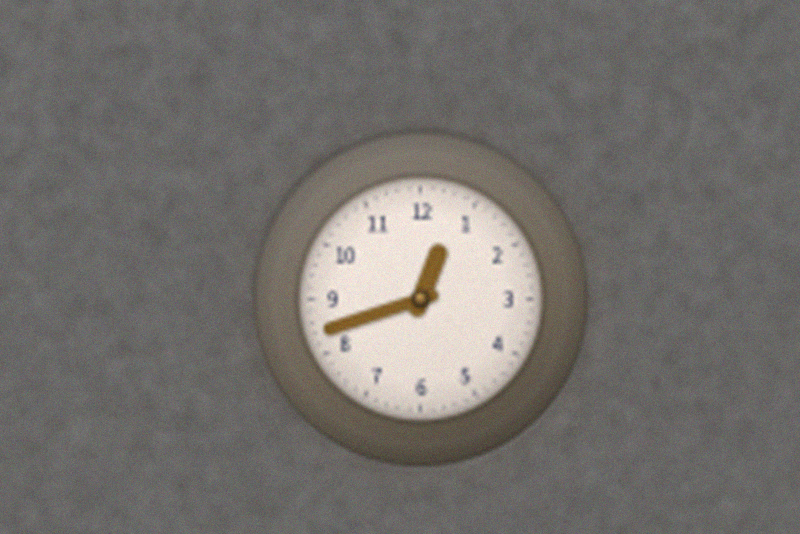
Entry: 12 h 42 min
